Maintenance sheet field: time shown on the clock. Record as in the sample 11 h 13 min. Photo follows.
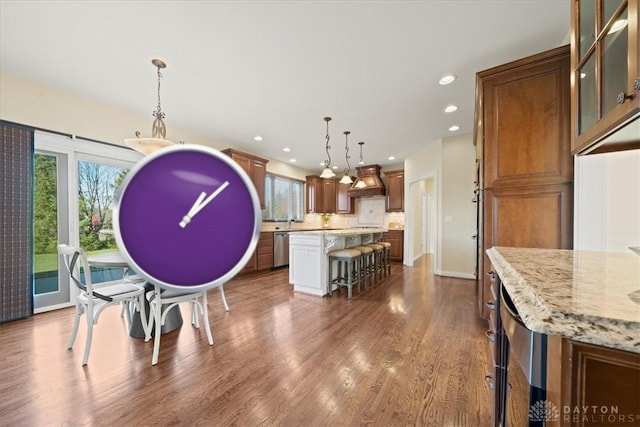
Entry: 1 h 08 min
